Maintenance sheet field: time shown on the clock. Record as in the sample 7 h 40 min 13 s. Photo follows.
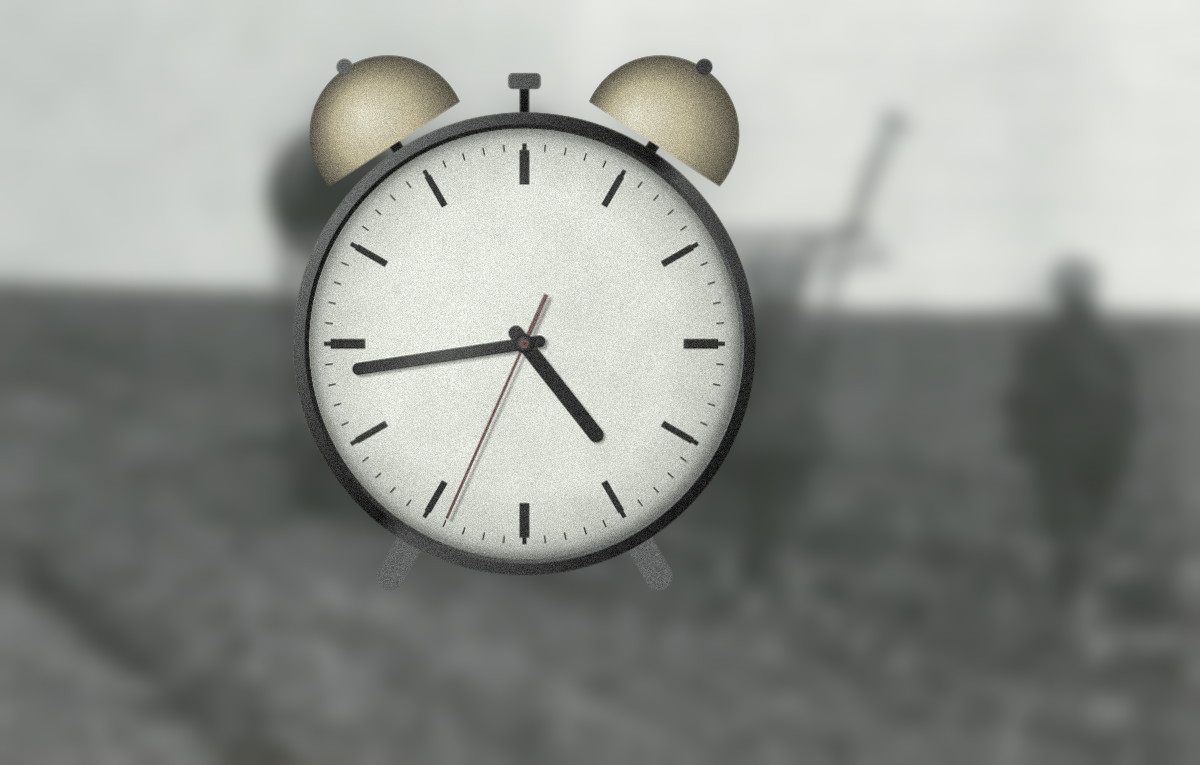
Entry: 4 h 43 min 34 s
